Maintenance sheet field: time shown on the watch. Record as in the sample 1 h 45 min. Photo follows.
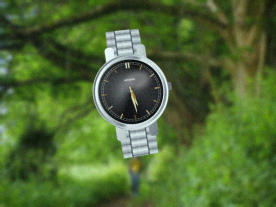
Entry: 5 h 29 min
